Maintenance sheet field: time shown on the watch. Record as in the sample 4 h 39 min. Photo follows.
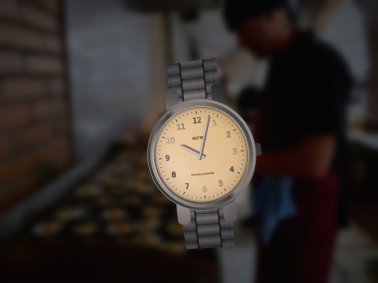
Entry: 10 h 03 min
